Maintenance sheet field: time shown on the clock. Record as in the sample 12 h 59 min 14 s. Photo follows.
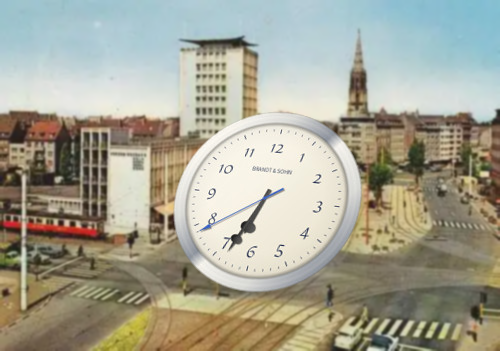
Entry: 6 h 33 min 39 s
